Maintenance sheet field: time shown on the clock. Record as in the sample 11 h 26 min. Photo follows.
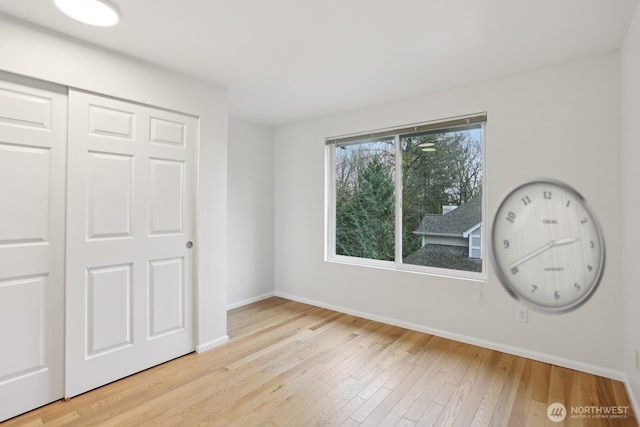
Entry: 2 h 41 min
